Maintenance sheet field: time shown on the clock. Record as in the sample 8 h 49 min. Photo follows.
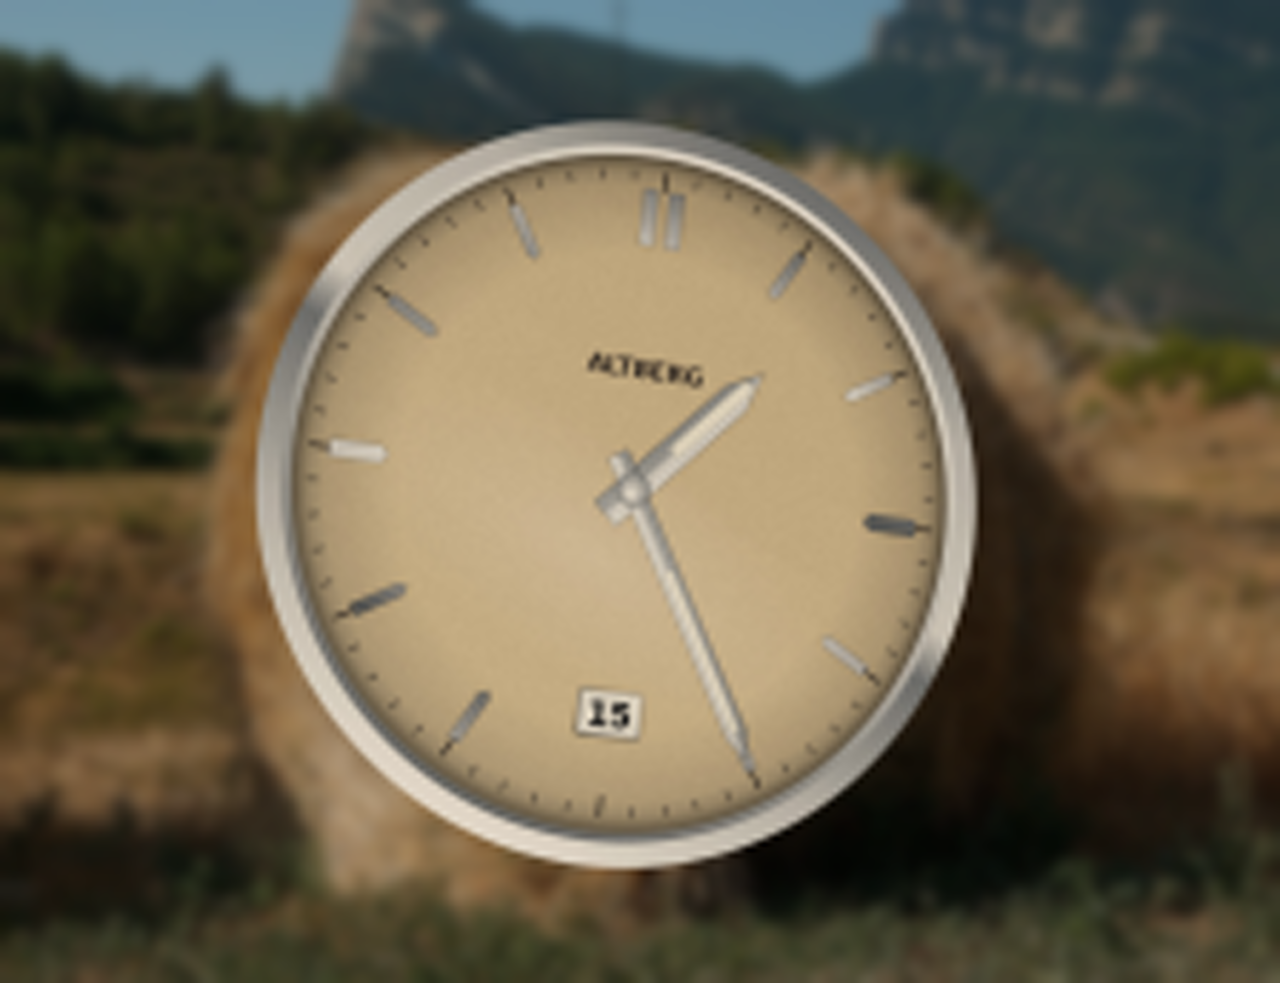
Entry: 1 h 25 min
